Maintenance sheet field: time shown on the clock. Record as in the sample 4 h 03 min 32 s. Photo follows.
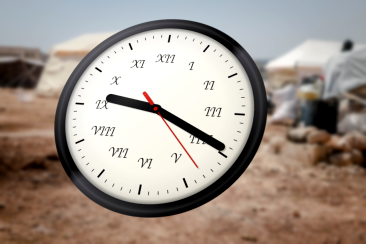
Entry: 9 h 19 min 23 s
